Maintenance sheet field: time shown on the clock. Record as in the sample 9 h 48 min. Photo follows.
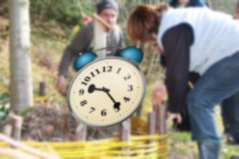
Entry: 9 h 24 min
